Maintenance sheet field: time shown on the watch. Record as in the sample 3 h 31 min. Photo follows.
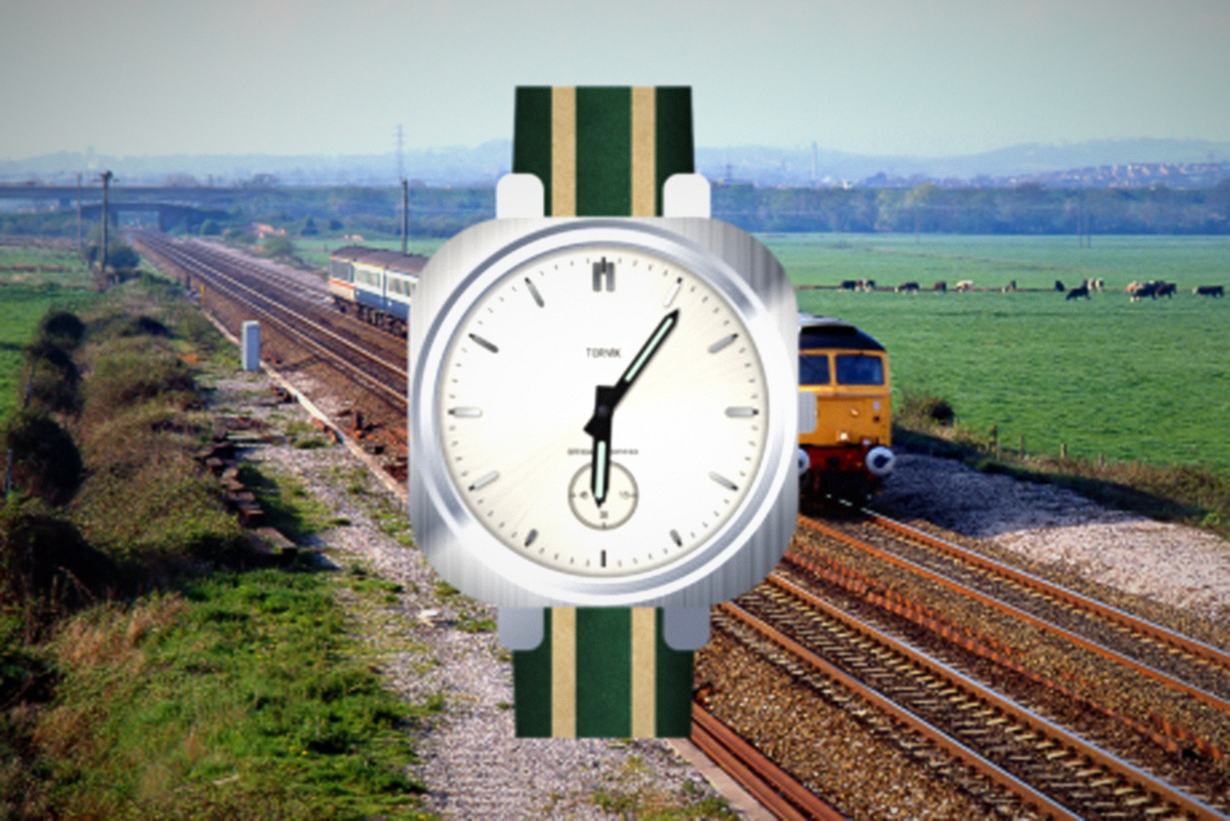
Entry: 6 h 06 min
